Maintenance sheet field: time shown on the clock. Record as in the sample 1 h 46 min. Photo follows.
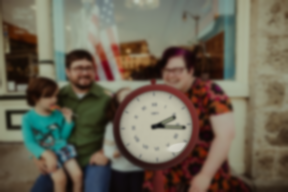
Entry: 2 h 16 min
